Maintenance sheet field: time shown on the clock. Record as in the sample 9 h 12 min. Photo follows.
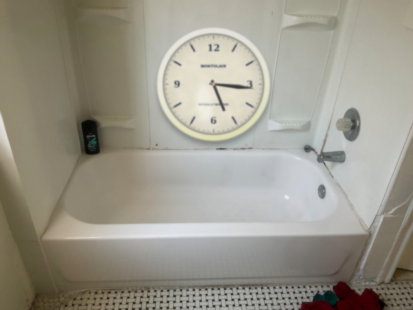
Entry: 5 h 16 min
